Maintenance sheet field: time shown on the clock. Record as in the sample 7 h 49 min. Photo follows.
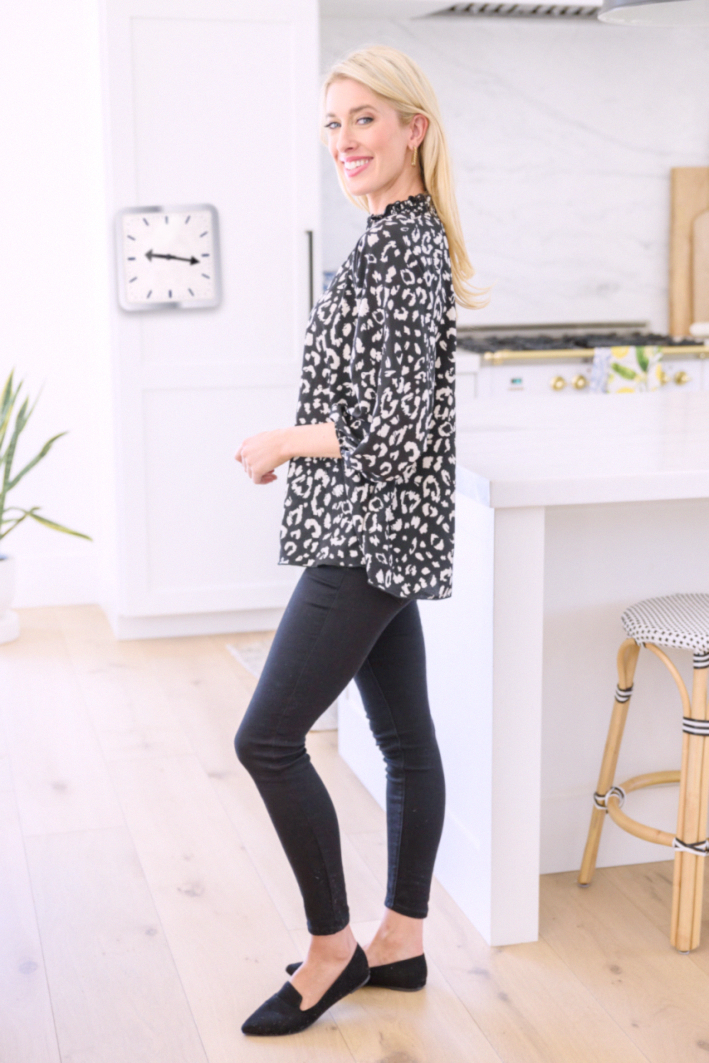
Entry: 9 h 17 min
